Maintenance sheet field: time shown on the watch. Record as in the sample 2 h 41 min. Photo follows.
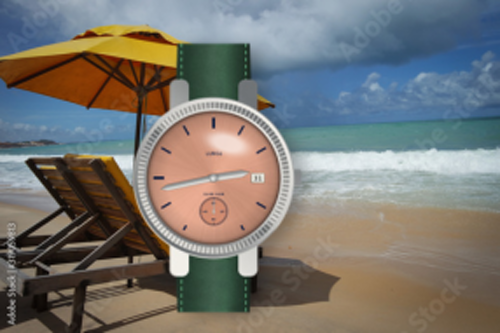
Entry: 2 h 43 min
